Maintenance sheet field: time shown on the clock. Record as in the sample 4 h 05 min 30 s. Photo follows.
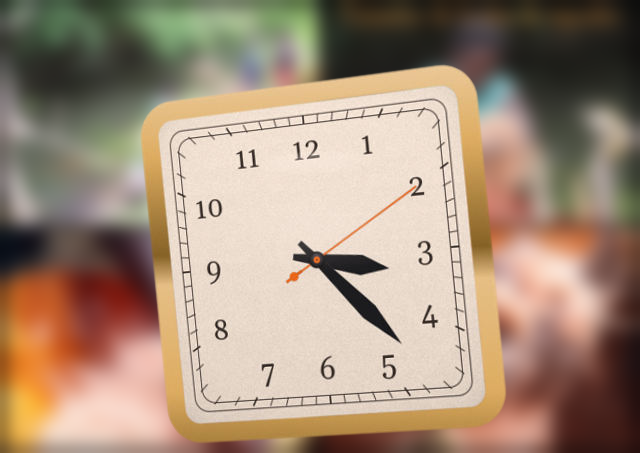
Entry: 3 h 23 min 10 s
